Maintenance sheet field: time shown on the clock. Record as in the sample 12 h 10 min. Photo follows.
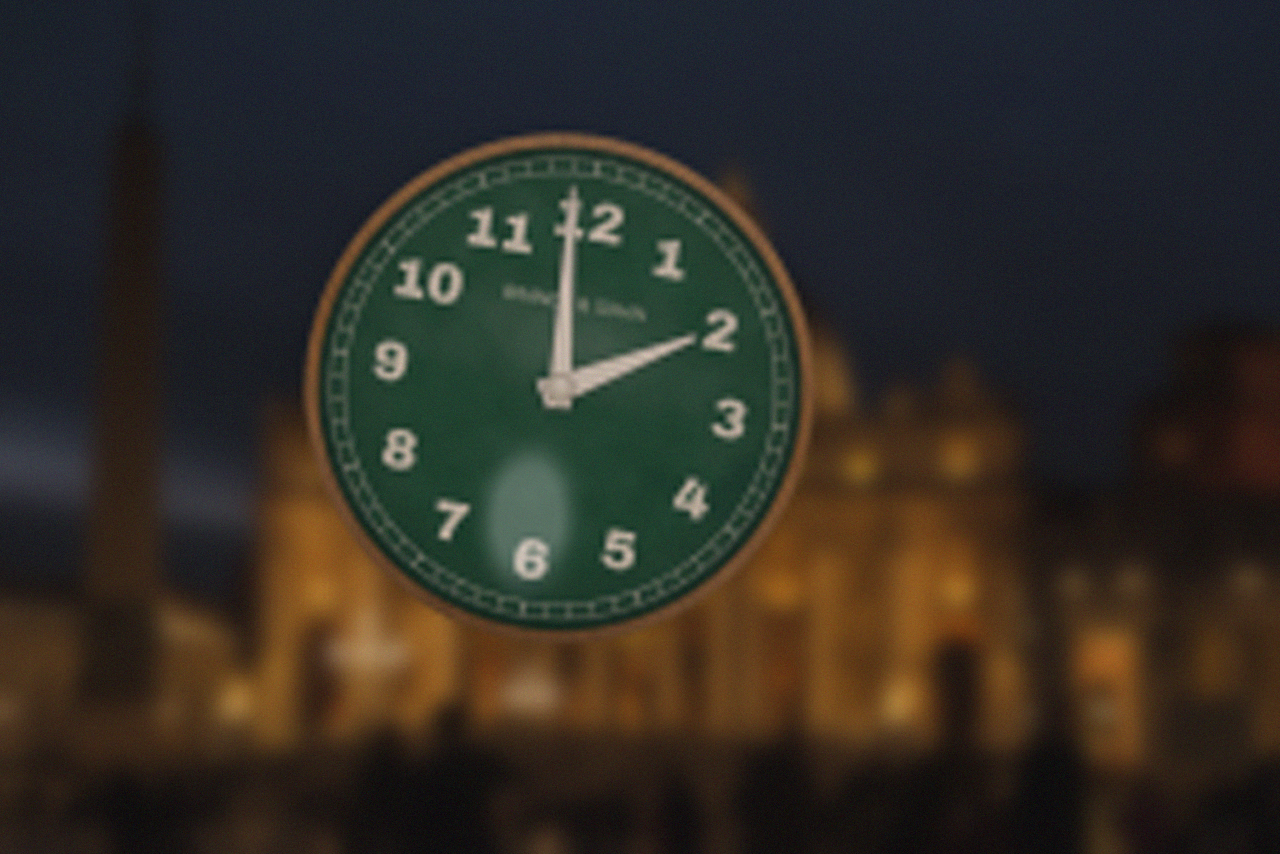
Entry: 1 h 59 min
